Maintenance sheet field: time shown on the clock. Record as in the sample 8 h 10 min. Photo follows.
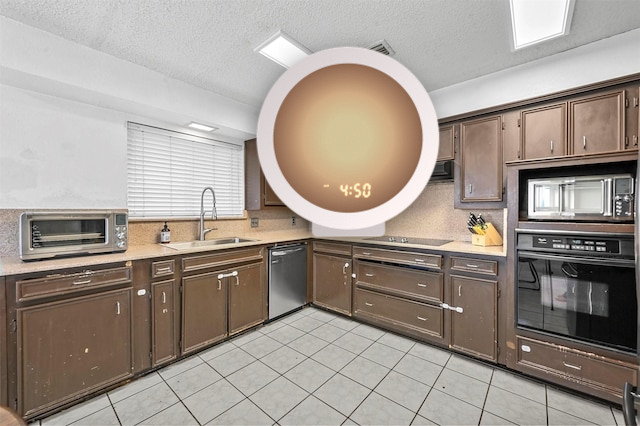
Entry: 4 h 50 min
